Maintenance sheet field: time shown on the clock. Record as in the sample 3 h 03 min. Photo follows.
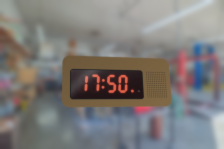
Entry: 17 h 50 min
